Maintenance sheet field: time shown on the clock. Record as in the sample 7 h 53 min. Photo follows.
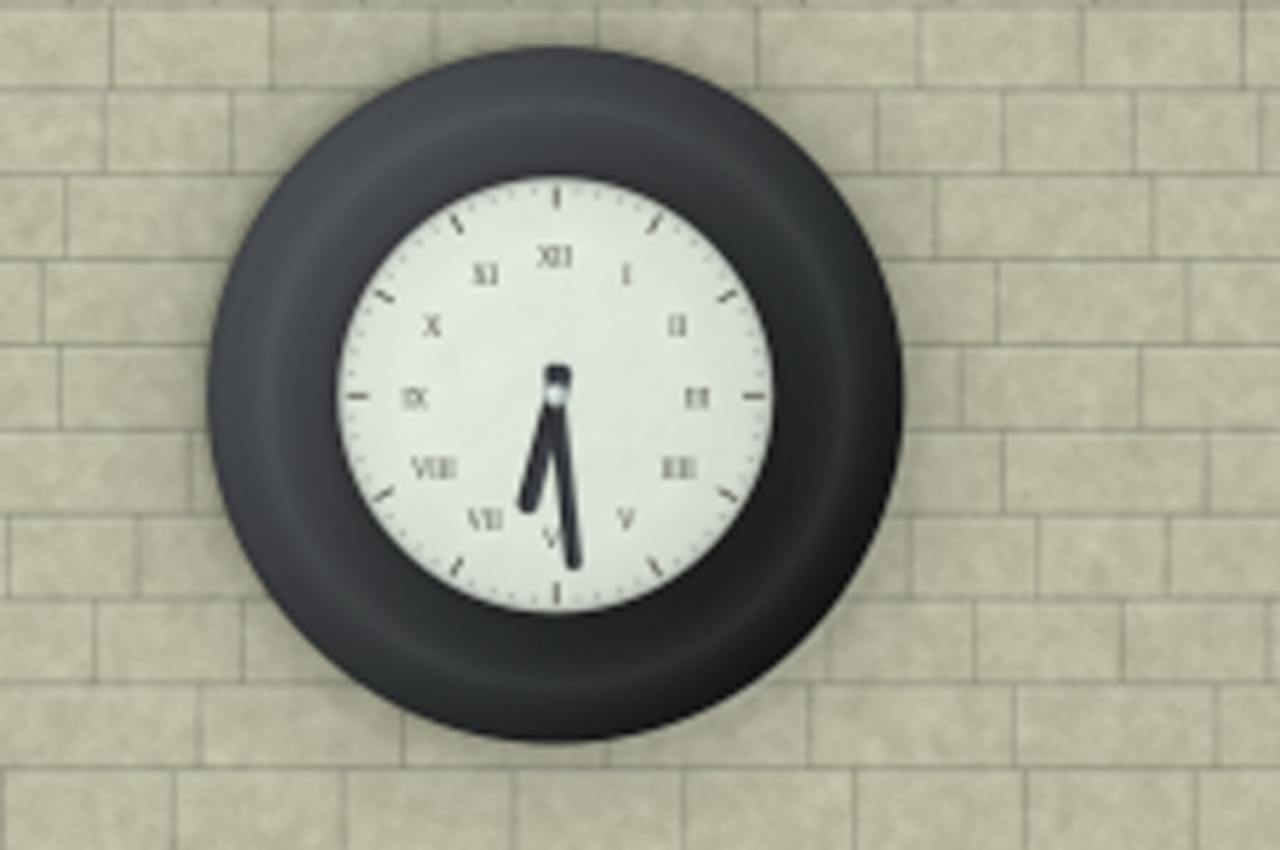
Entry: 6 h 29 min
